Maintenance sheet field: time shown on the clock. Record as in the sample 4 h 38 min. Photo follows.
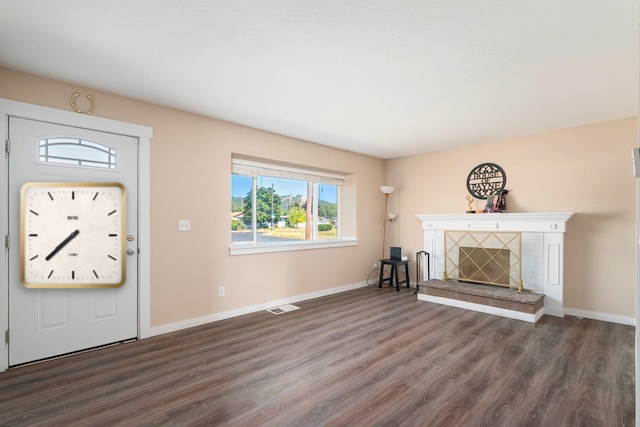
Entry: 7 h 38 min
